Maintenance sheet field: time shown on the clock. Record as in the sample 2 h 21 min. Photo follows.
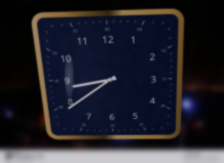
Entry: 8 h 39 min
